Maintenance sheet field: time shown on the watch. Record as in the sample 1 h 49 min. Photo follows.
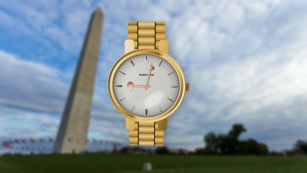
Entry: 9 h 02 min
